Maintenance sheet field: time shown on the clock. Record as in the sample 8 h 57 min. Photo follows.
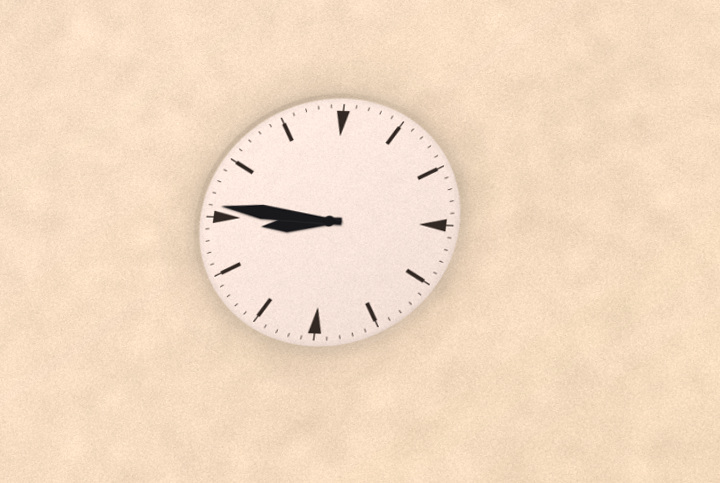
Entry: 8 h 46 min
